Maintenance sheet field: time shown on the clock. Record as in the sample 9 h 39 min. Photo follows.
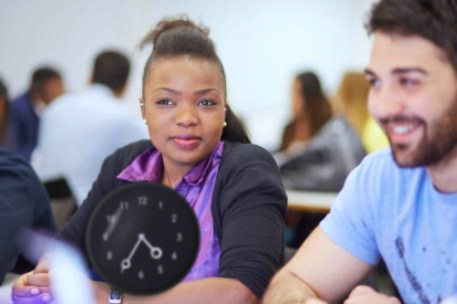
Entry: 4 h 35 min
